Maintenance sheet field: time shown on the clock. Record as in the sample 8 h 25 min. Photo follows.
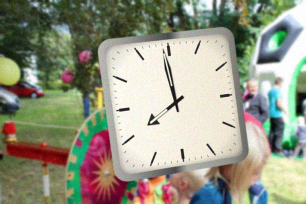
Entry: 7 h 59 min
